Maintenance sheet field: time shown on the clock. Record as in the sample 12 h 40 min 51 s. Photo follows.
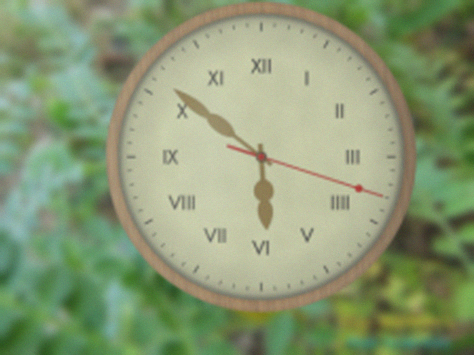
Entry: 5 h 51 min 18 s
